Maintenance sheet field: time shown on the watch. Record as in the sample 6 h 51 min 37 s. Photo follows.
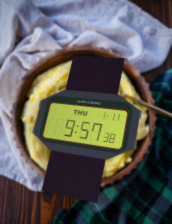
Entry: 9 h 57 min 38 s
